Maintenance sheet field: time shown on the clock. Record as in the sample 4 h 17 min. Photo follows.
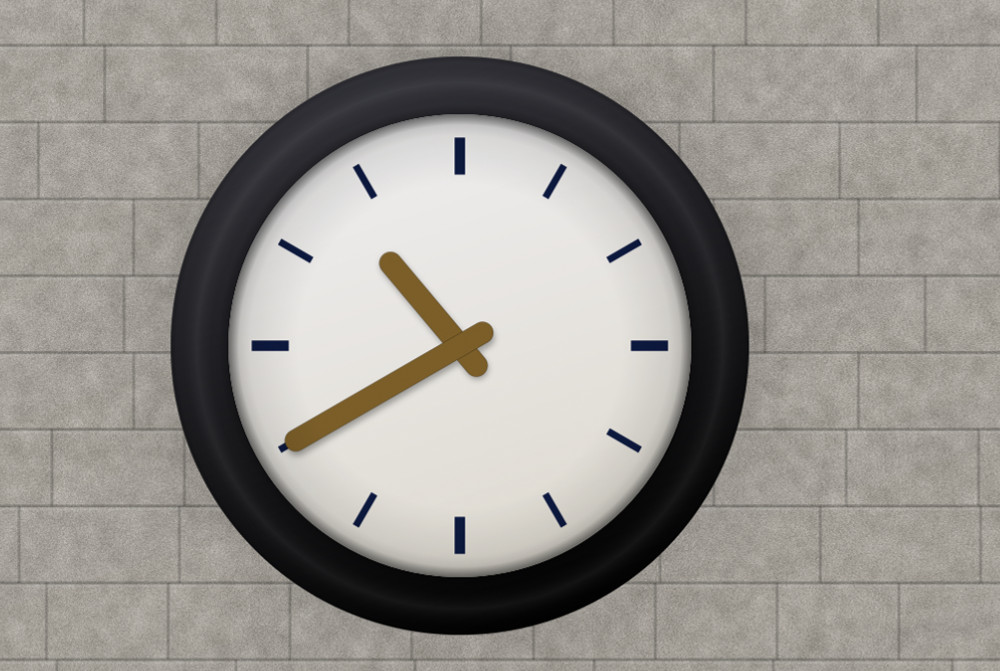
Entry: 10 h 40 min
